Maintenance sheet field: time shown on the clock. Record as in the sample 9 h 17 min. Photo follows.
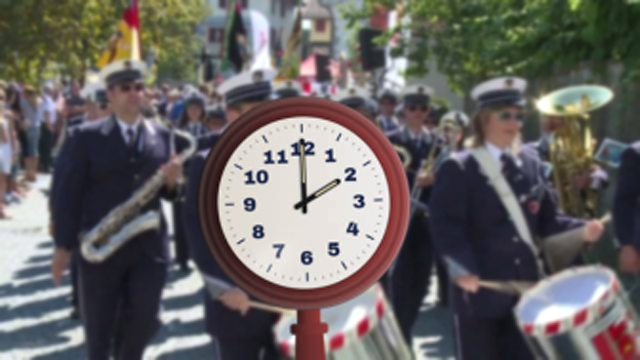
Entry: 2 h 00 min
